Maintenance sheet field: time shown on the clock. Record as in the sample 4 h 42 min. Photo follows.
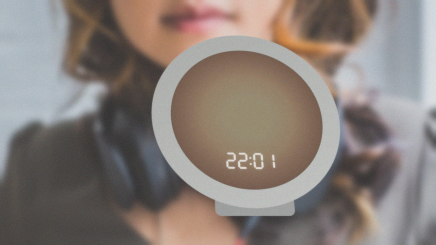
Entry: 22 h 01 min
